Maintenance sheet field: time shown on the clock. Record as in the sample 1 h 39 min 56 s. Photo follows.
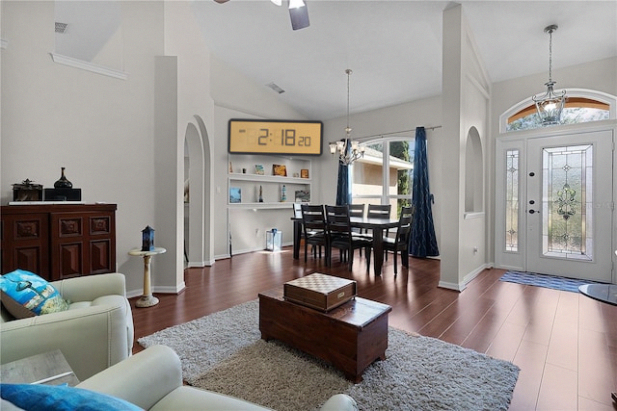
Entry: 2 h 18 min 20 s
